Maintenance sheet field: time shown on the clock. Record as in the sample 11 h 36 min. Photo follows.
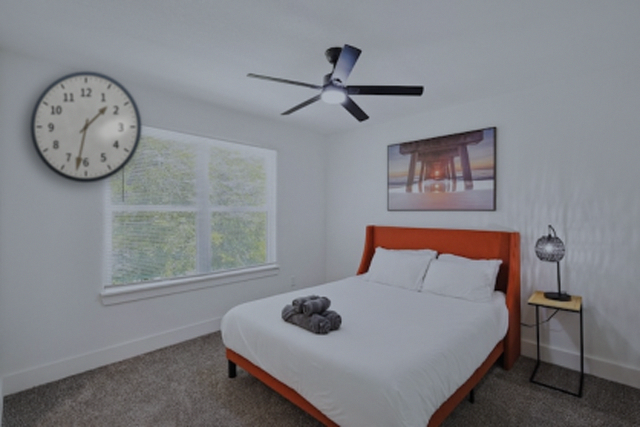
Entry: 1 h 32 min
